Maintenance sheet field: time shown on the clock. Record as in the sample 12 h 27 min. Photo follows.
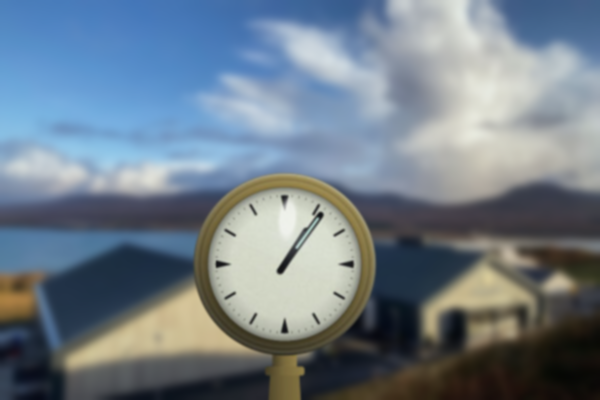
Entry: 1 h 06 min
